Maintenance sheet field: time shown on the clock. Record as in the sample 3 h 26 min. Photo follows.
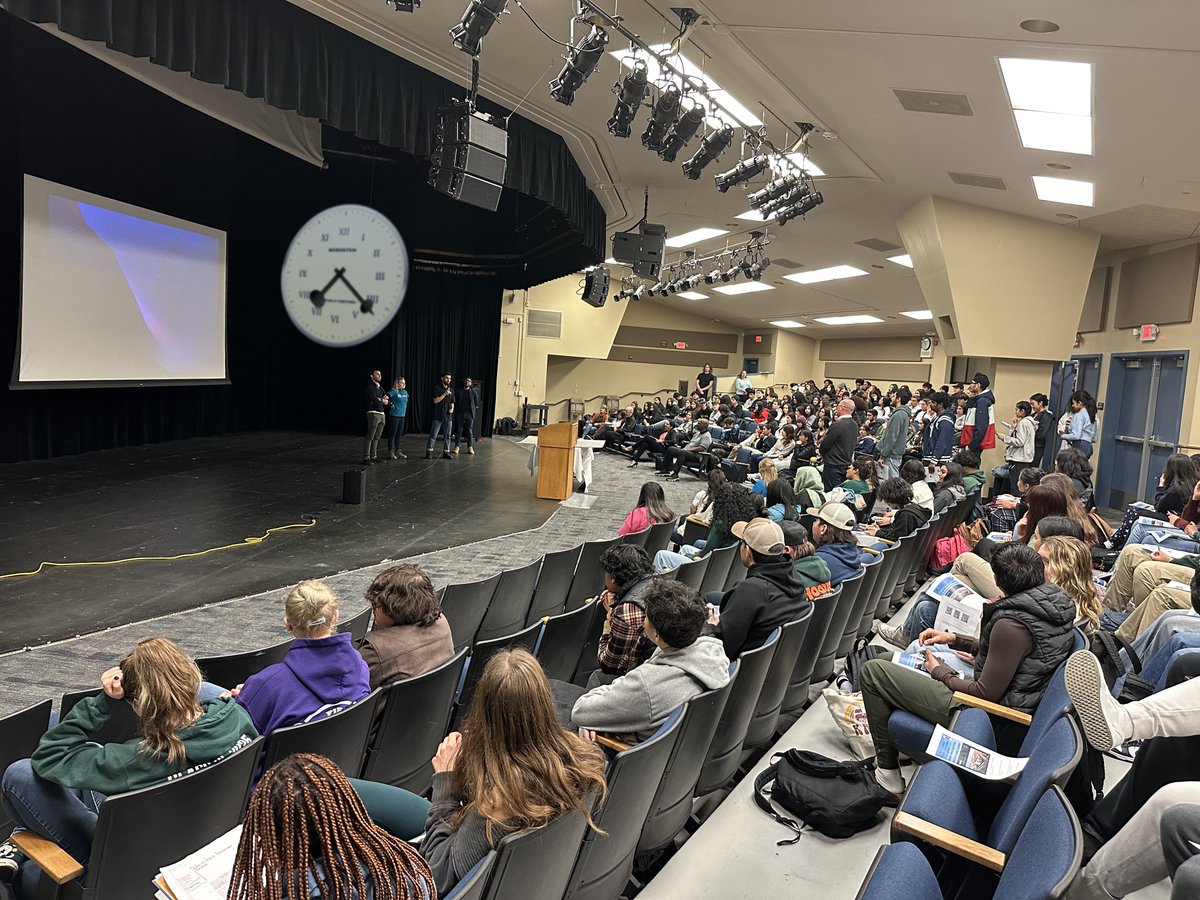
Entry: 7 h 22 min
